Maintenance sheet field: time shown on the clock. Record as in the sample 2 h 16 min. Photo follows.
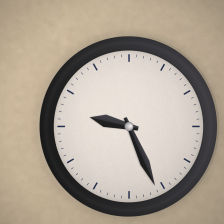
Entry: 9 h 26 min
